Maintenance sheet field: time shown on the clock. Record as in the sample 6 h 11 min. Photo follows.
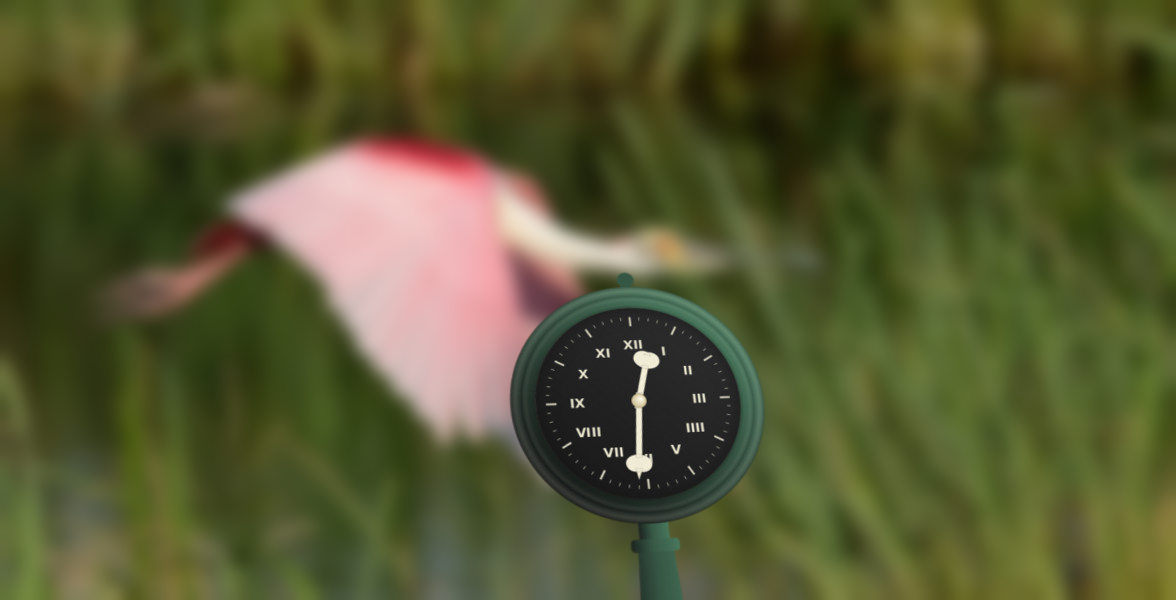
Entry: 12 h 31 min
